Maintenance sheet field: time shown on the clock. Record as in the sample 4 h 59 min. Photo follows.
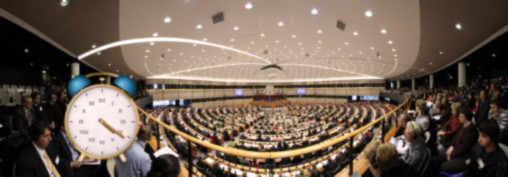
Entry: 4 h 21 min
